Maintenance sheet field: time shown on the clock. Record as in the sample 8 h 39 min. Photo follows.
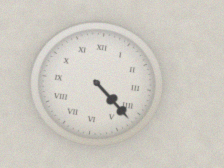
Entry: 4 h 22 min
